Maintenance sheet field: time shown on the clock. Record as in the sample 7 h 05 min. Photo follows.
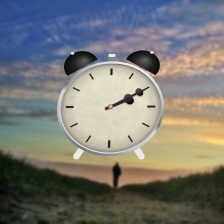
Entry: 2 h 10 min
